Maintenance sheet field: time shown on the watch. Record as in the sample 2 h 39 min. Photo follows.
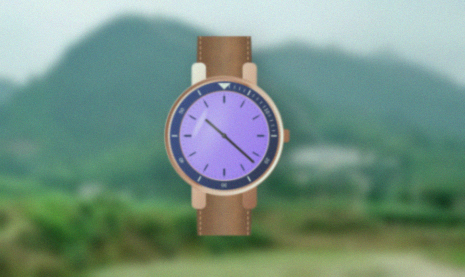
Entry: 10 h 22 min
